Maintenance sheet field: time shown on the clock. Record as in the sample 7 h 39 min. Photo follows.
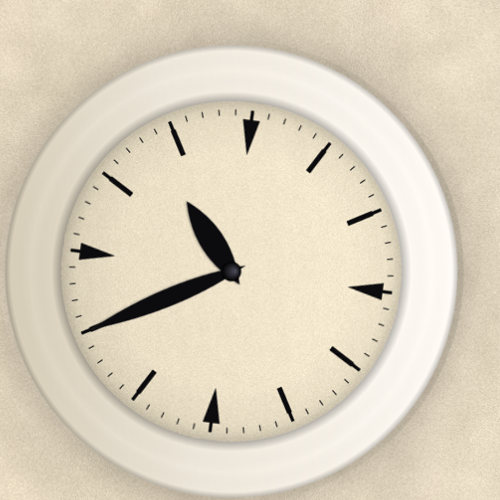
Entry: 10 h 40 min
